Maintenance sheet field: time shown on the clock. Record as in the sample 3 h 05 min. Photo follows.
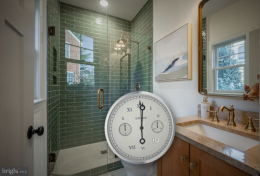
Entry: 6 h 01 min
